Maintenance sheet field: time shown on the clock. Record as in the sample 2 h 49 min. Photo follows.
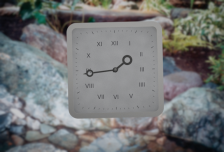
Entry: 1 h 44 min
